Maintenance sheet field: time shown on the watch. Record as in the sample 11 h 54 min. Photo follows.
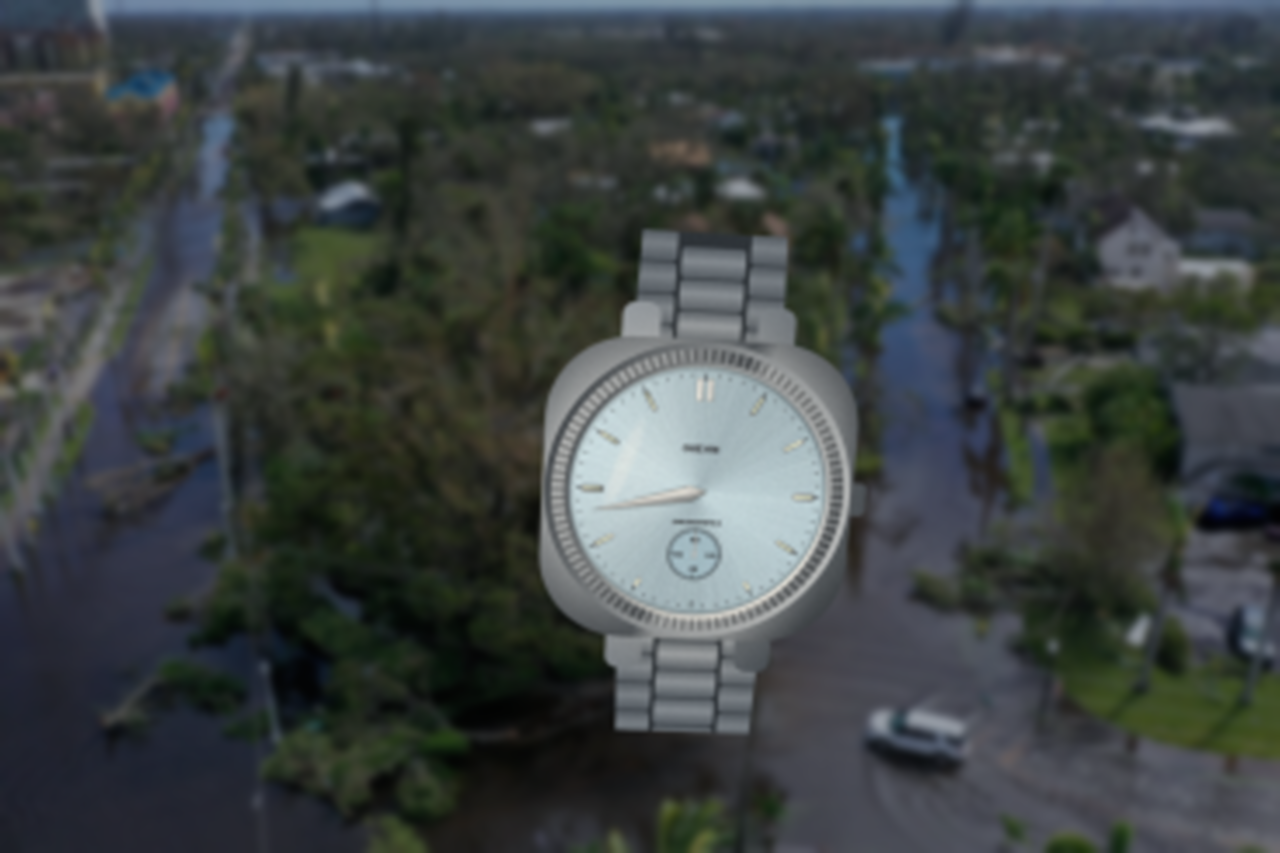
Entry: 8 h 43 min
